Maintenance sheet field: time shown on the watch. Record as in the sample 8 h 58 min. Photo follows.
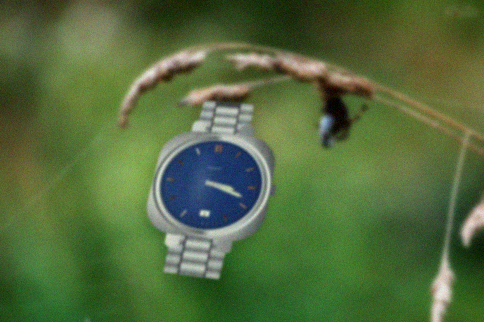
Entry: 3 h 18 min
